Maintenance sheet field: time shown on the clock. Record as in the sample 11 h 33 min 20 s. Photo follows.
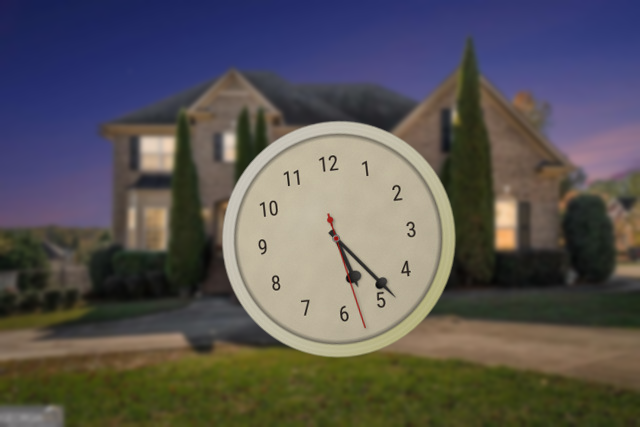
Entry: 5 h 23 min 28 s
